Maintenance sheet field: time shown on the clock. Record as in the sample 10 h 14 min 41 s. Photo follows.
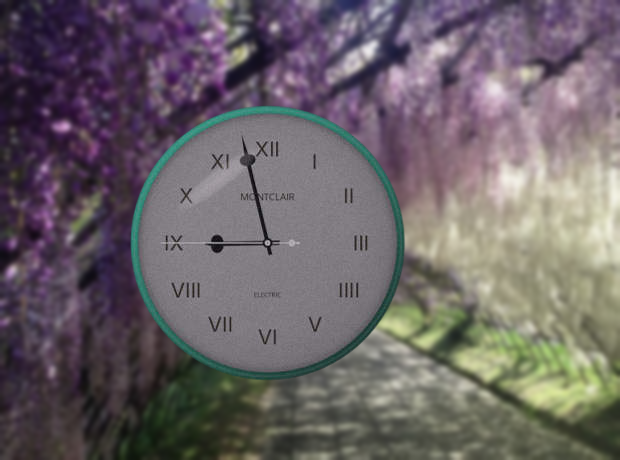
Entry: 8 h 57 min 45 s
